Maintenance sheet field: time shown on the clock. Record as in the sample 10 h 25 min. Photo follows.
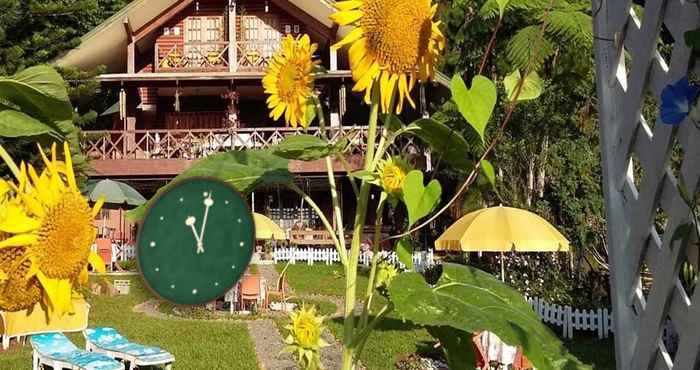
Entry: 11 h 01 min
